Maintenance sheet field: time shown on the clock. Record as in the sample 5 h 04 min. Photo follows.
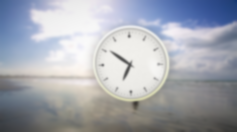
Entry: 6 h 51 min
